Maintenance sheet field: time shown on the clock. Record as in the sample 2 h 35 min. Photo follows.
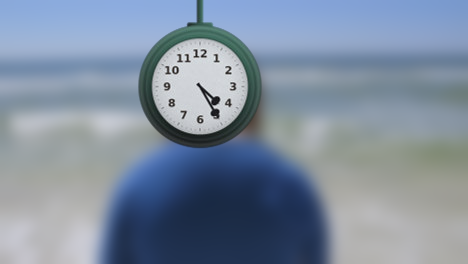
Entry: 4 h 25 min
